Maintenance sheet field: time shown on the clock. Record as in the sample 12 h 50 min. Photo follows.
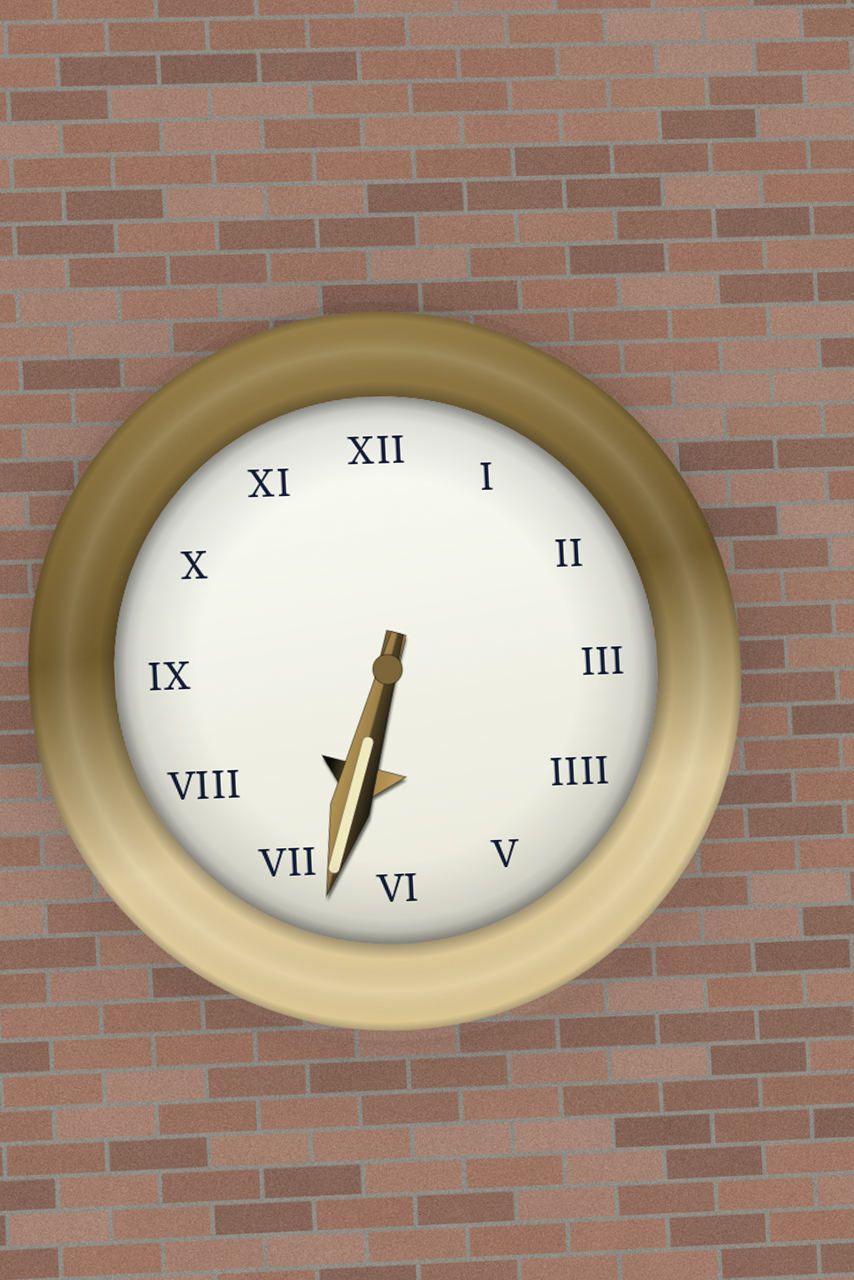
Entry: 6 h 33 min
